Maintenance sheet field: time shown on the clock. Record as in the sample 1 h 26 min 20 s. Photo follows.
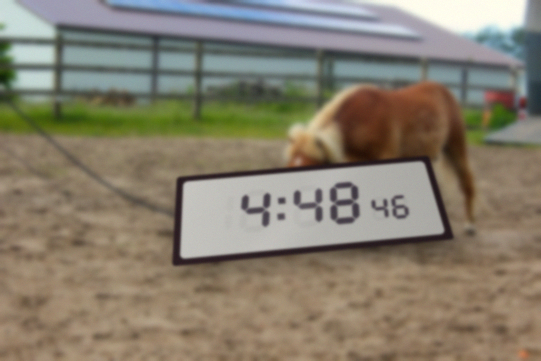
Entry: 4 h 48 min 46 s
